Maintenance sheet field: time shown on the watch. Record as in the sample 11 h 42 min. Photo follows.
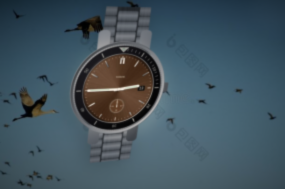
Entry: 2 h 45 min
